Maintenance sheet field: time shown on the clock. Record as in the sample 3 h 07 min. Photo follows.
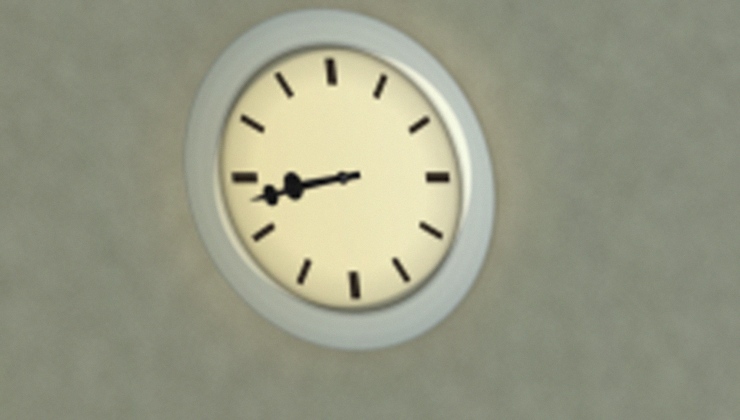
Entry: 8 h 43 min
